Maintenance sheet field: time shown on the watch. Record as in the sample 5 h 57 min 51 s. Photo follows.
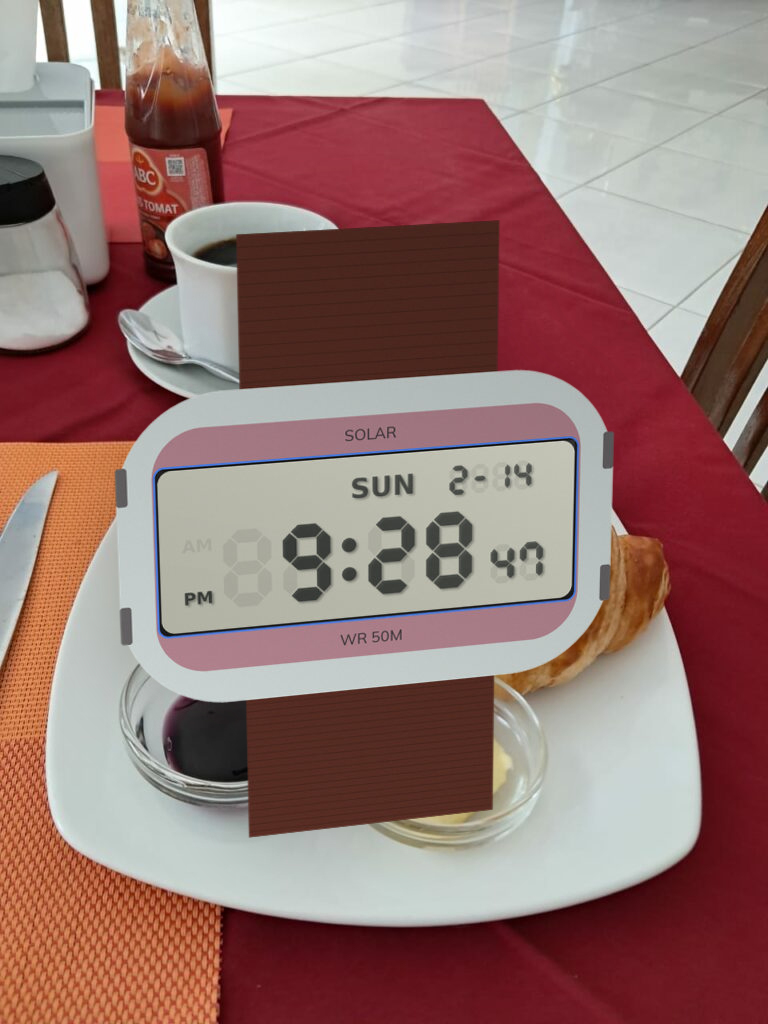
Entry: 9 h 28 min 47 s
